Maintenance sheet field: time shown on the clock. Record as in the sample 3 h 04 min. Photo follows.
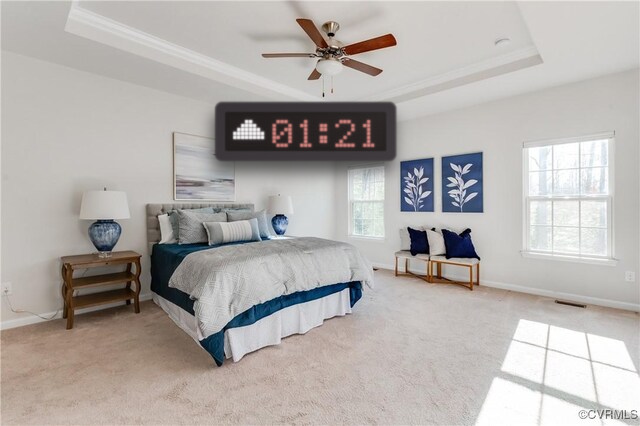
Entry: 1 h 21 min
